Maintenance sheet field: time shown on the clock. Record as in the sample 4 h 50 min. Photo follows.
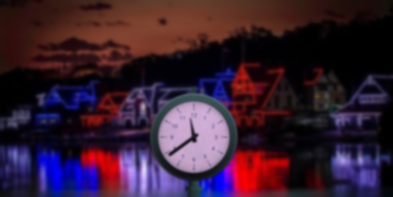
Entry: 11 h 39 min
